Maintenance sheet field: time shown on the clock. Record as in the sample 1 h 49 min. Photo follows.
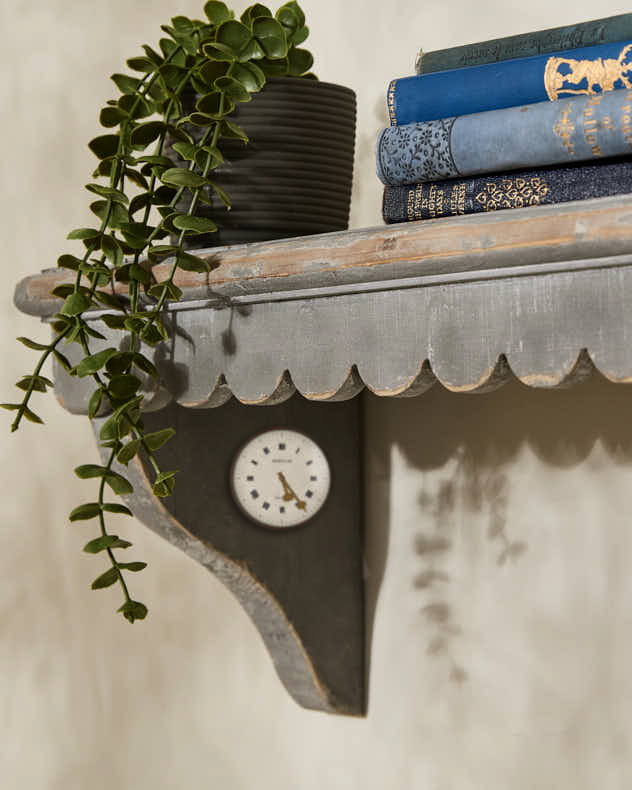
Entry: 5 h 24 min
